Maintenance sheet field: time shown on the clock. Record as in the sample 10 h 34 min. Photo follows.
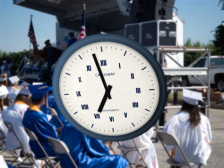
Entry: 6 h 58 min
